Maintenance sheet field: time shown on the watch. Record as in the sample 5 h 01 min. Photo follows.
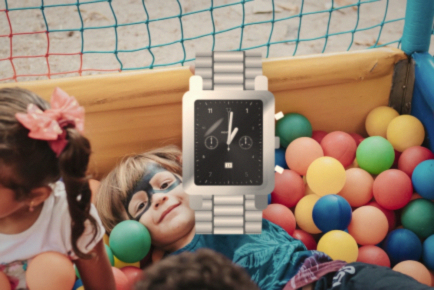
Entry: 1 h 01 min
